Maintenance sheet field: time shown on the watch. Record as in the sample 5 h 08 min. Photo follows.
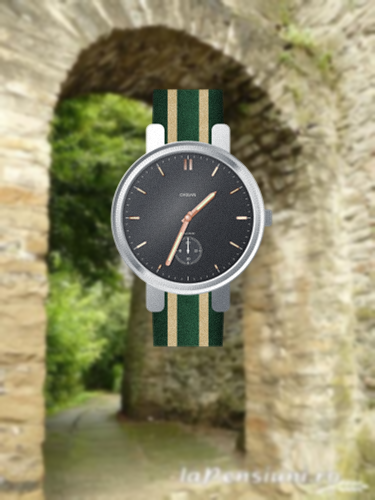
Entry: 1 h 34 min
